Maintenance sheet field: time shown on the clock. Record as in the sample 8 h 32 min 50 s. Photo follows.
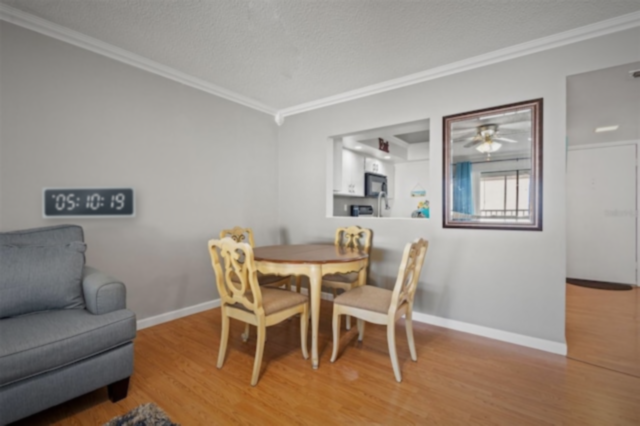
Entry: 5 h 10 min 19 s
